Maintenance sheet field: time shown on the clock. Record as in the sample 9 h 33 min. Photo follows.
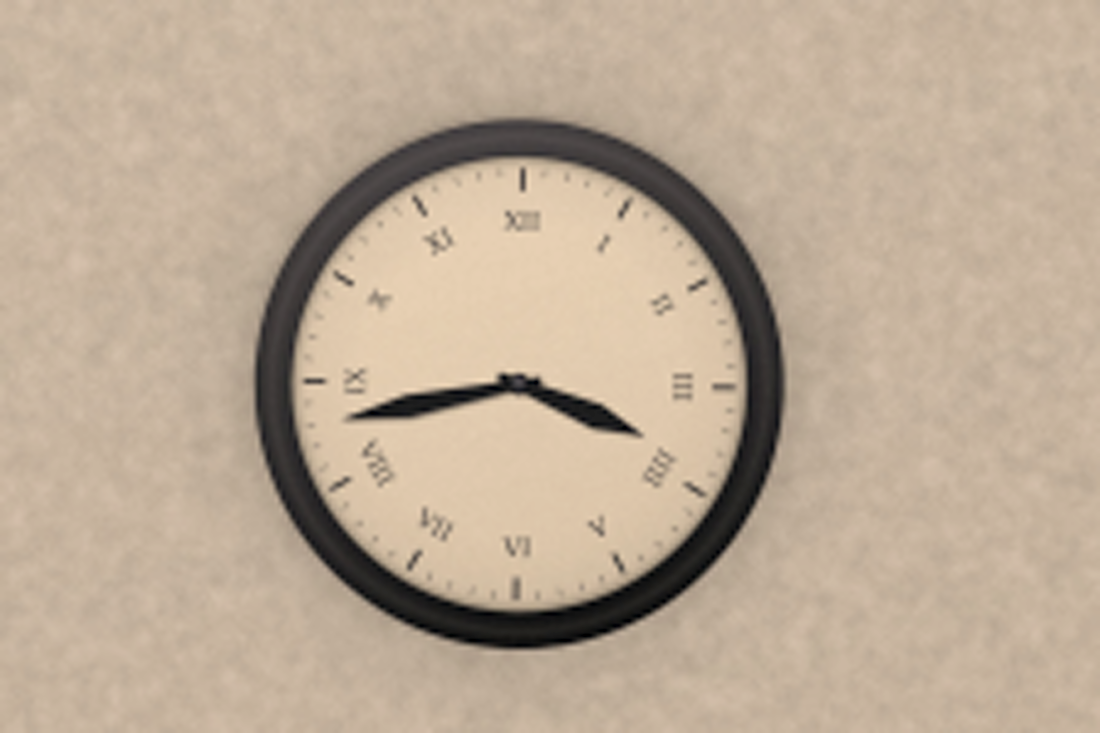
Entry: 3 h 43 min
